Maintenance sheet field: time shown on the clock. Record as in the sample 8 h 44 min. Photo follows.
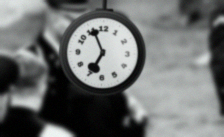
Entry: 6 h 56 min
